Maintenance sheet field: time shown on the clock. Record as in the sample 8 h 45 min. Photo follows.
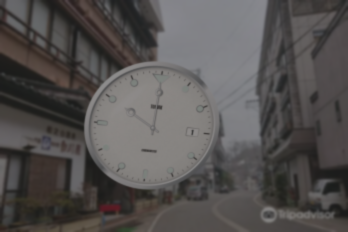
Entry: 10 h 00 min
